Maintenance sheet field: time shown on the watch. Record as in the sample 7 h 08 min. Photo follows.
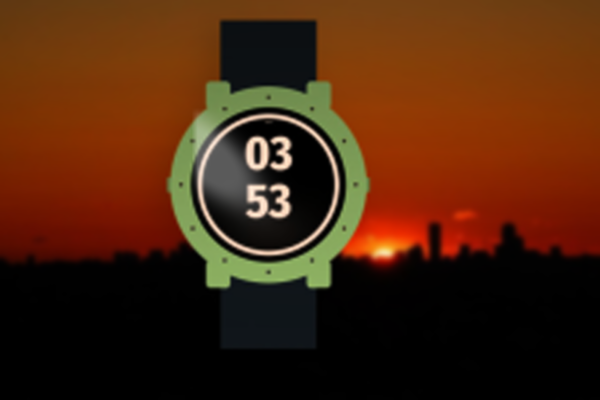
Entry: 3 h 53 min
